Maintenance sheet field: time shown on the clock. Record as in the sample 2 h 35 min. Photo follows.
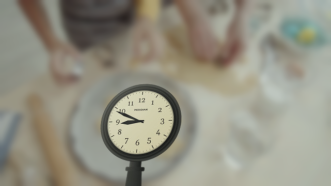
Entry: 8 h 49 min
